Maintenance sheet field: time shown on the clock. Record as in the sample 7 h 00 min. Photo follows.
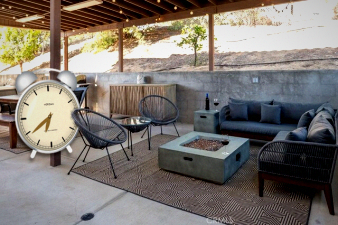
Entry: 6 h 39 min
